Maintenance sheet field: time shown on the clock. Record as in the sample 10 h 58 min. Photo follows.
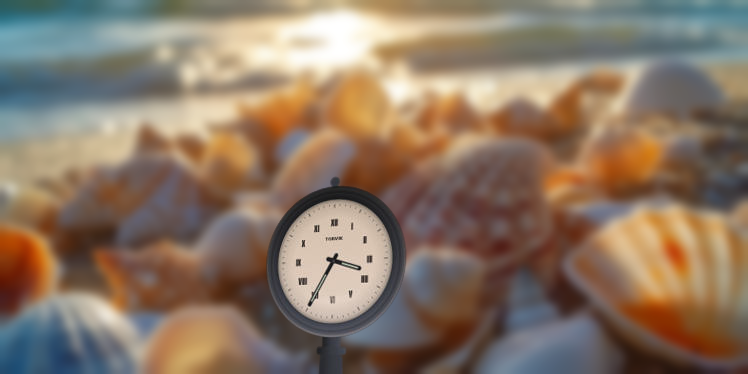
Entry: 3 h 35 min
